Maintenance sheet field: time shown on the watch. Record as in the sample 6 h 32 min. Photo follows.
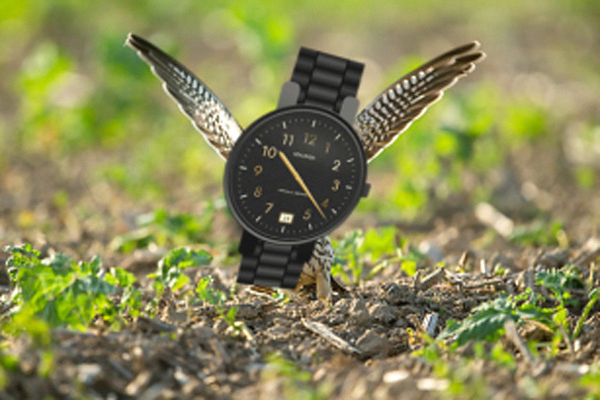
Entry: 10 h 22 min
